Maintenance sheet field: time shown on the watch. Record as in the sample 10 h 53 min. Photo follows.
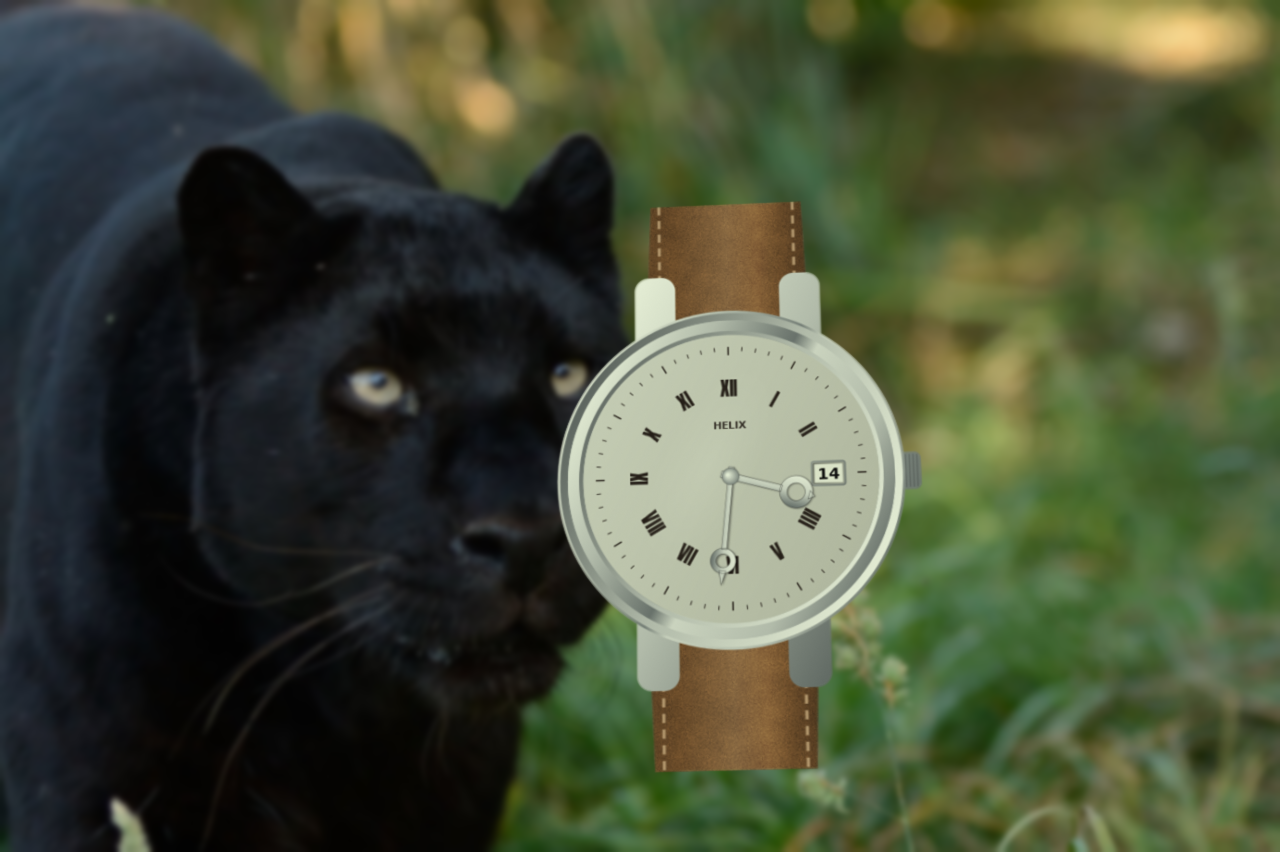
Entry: 3 h 31 min
